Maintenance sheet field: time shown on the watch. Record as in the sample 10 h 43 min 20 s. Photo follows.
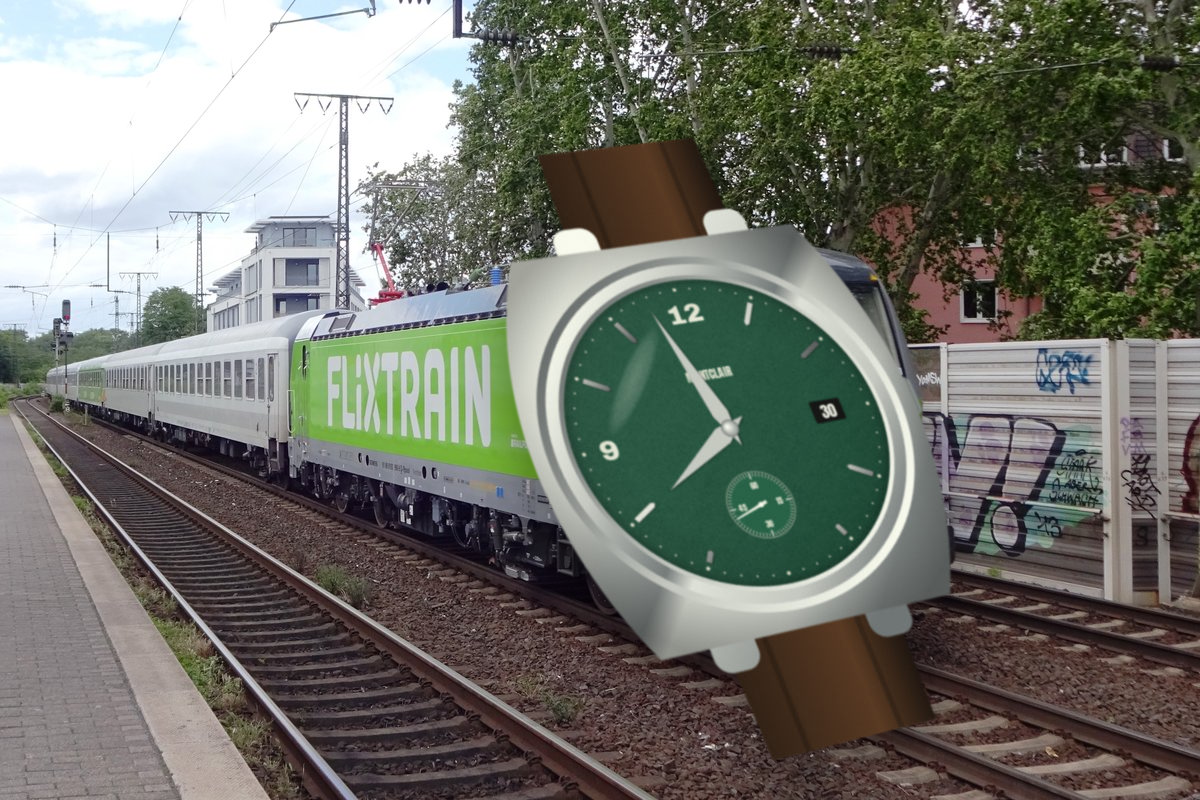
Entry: 7 h 57 min 42 s
